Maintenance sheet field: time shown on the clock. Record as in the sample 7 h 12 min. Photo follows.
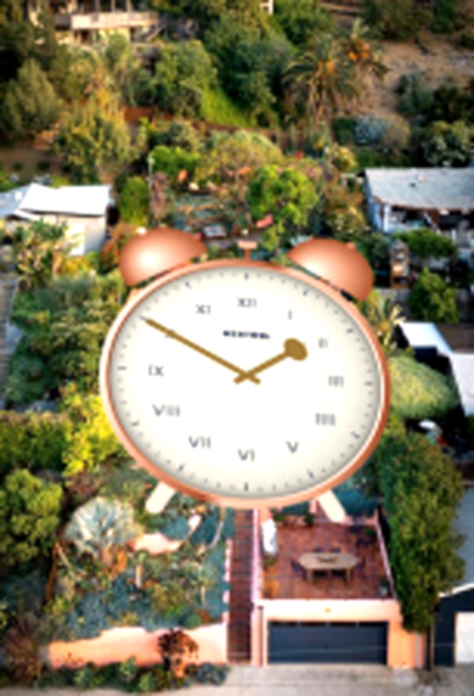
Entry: 1 h 50 min
